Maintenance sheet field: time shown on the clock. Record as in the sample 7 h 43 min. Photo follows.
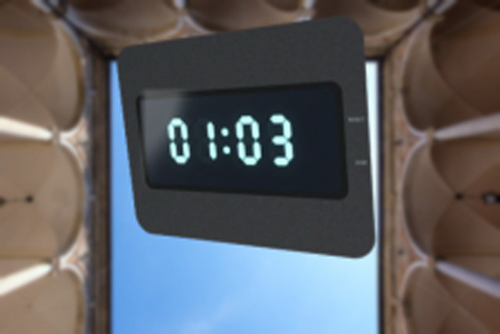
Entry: 1 h 03 min
